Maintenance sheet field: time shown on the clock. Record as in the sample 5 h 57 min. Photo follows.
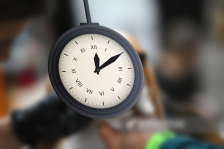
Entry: 12 h 10 min
